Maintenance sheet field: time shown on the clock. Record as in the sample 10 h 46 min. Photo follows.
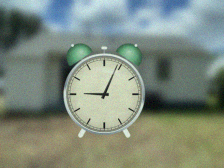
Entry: 9 h 04 min
